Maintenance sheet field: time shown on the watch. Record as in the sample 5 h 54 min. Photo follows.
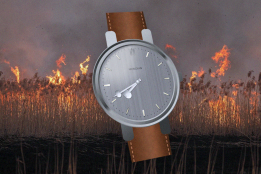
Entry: 7 h 41 min
